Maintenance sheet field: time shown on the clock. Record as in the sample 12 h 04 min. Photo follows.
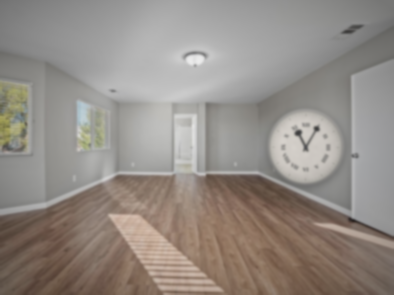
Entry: 11 h 05 min
